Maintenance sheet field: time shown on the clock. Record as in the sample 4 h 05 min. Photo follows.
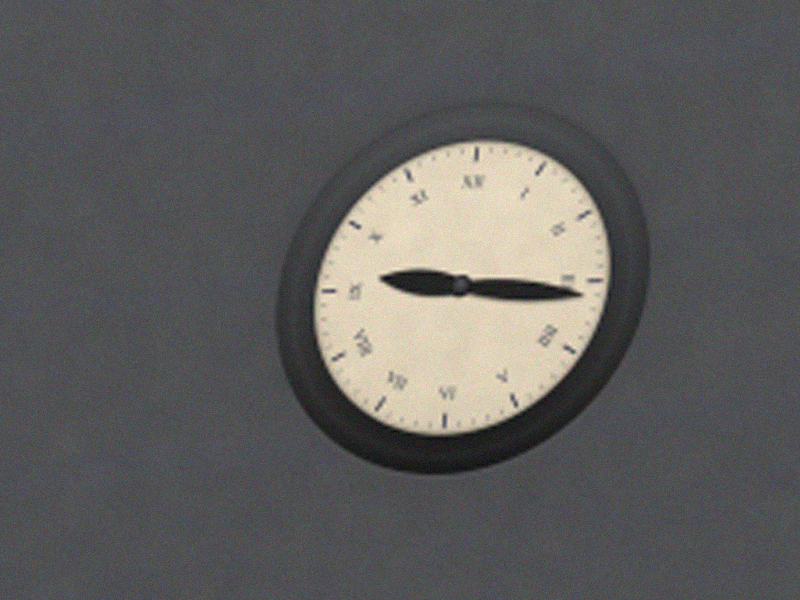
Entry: 9 h 16 min
